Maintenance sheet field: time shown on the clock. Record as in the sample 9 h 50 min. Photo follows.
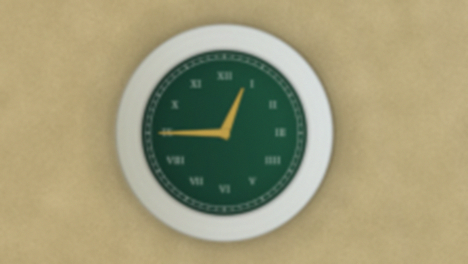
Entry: 12 h 45 min
